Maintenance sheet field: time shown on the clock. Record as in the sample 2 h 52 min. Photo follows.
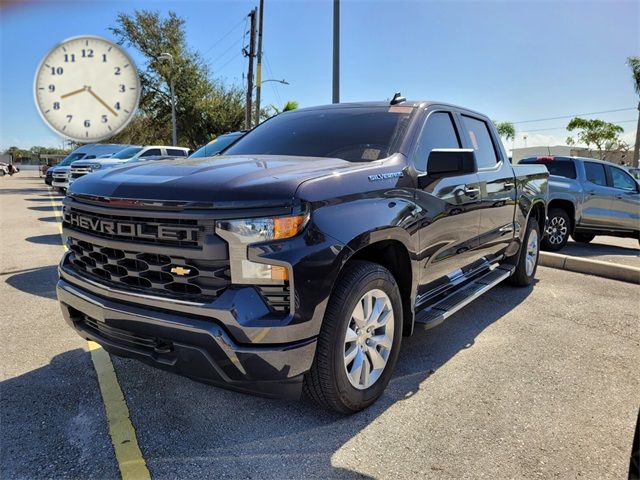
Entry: 8 h 22 min
